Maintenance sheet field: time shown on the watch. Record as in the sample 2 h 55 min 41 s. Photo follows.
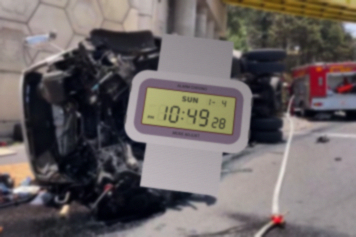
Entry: 10 h 49 min 28 s
